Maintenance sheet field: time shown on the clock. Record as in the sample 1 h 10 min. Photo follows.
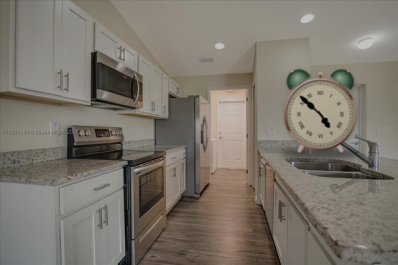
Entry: 4 h 52 min
